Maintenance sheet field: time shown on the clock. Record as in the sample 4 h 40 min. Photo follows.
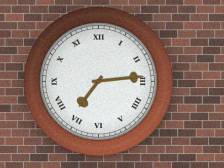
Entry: 7 h 14 min
